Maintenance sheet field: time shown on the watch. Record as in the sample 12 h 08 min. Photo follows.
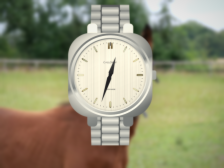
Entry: 12 h 33 min
